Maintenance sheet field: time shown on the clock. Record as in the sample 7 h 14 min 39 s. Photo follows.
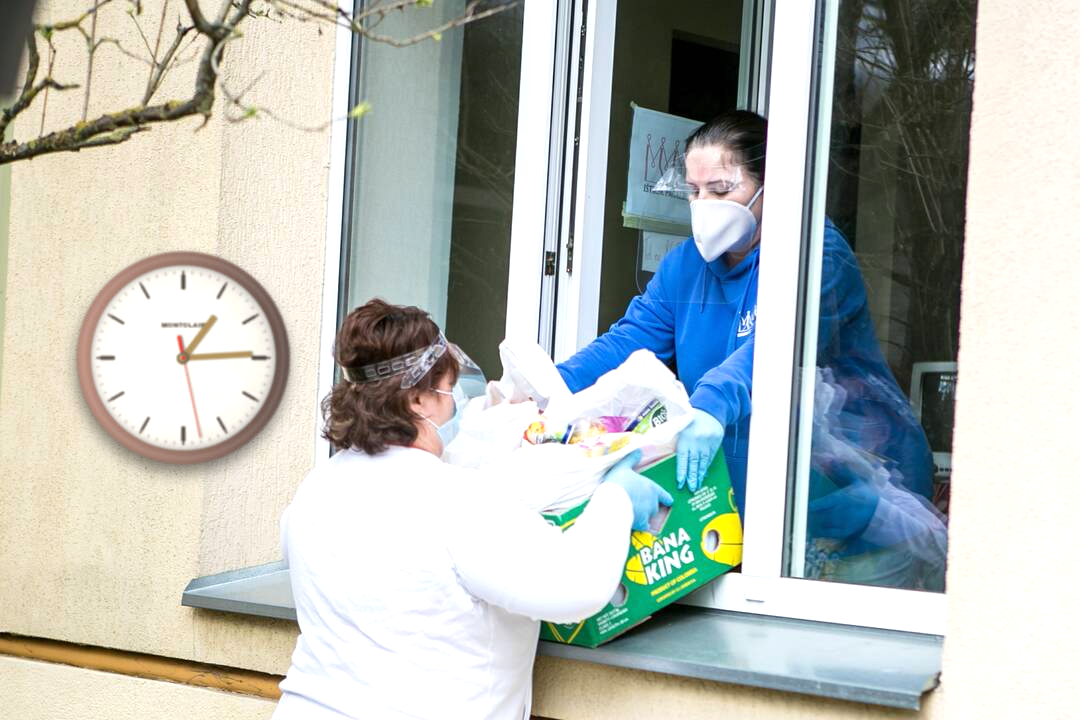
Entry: 1 h 14 min 28 s
